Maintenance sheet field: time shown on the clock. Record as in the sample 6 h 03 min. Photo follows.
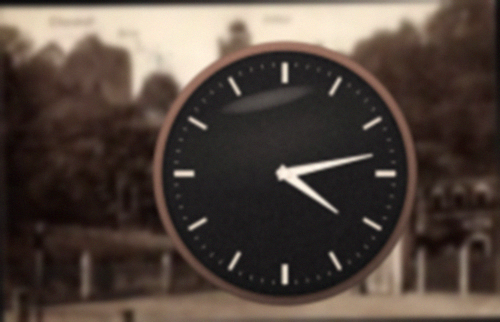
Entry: 4 h 13 min
